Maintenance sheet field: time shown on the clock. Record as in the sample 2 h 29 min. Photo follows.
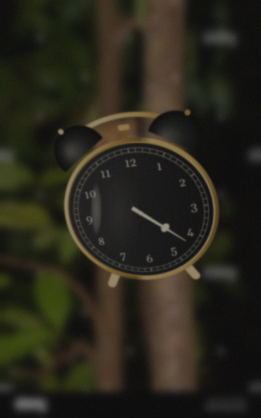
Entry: 4 h 22 min
